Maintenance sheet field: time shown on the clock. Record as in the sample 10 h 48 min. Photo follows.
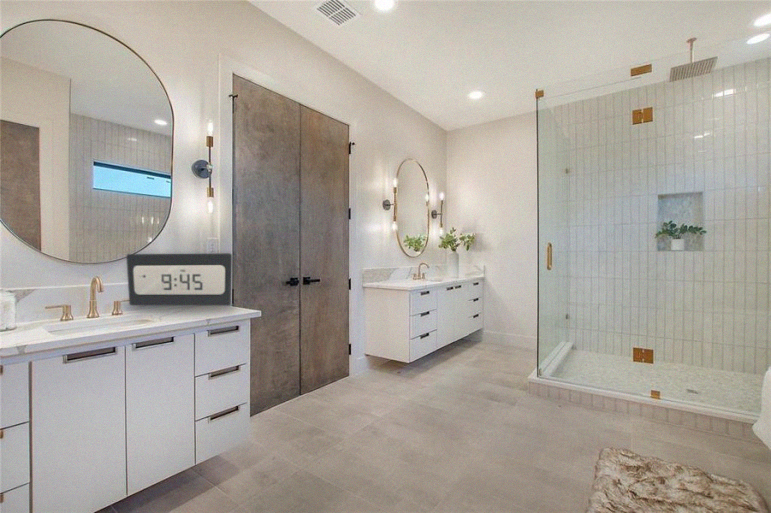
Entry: 9 h 45 min
